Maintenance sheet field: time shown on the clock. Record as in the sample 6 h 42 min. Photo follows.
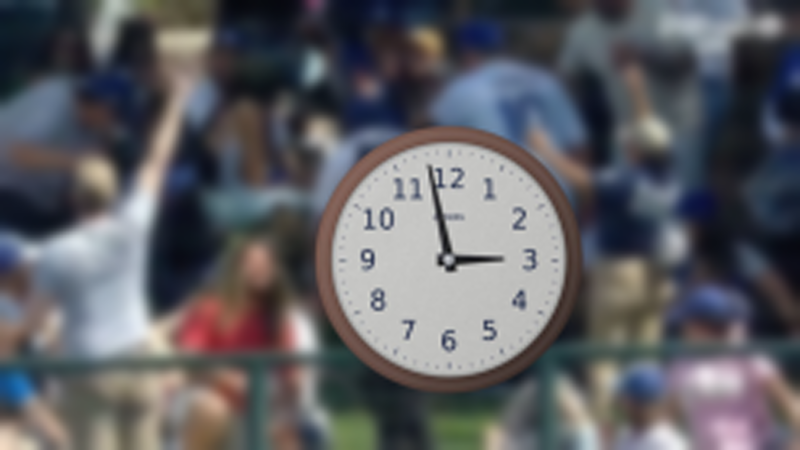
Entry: 2 h 58 min
